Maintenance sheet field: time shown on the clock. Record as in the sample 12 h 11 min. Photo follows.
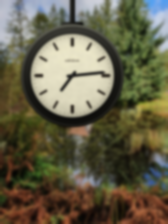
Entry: 7 h 14 min
